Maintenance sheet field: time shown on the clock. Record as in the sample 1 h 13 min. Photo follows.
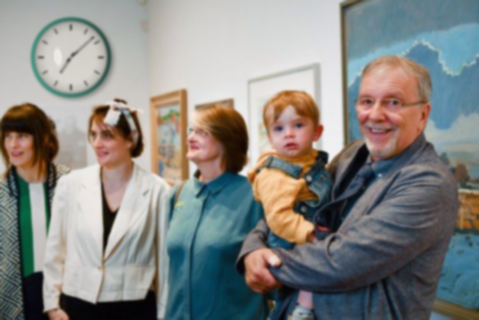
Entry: 7 h 08 min
